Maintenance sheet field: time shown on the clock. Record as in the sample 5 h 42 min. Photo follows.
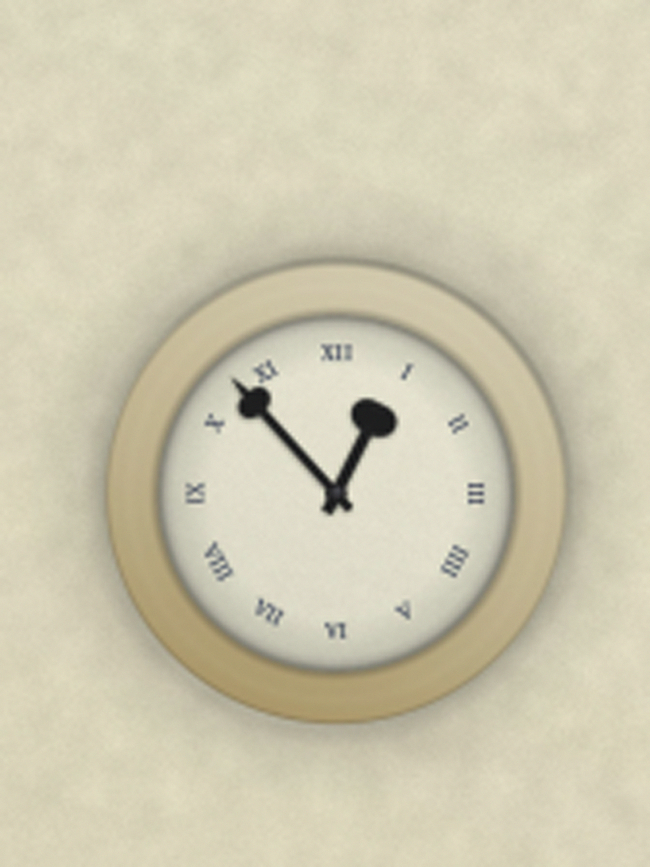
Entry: 12 h 53 min
